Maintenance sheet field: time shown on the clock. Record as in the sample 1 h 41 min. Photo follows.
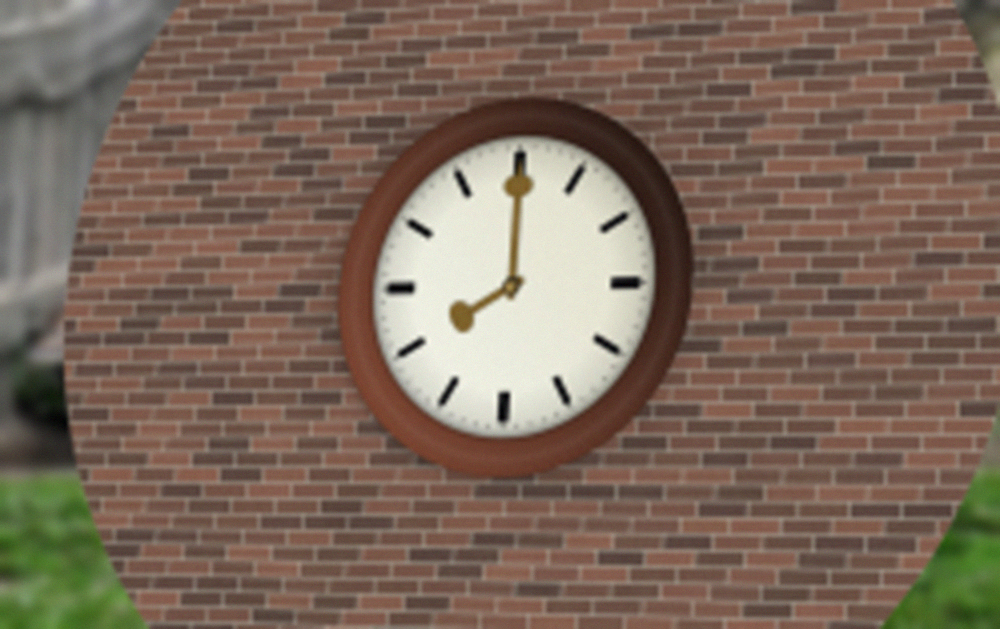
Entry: 8 h 00 min
